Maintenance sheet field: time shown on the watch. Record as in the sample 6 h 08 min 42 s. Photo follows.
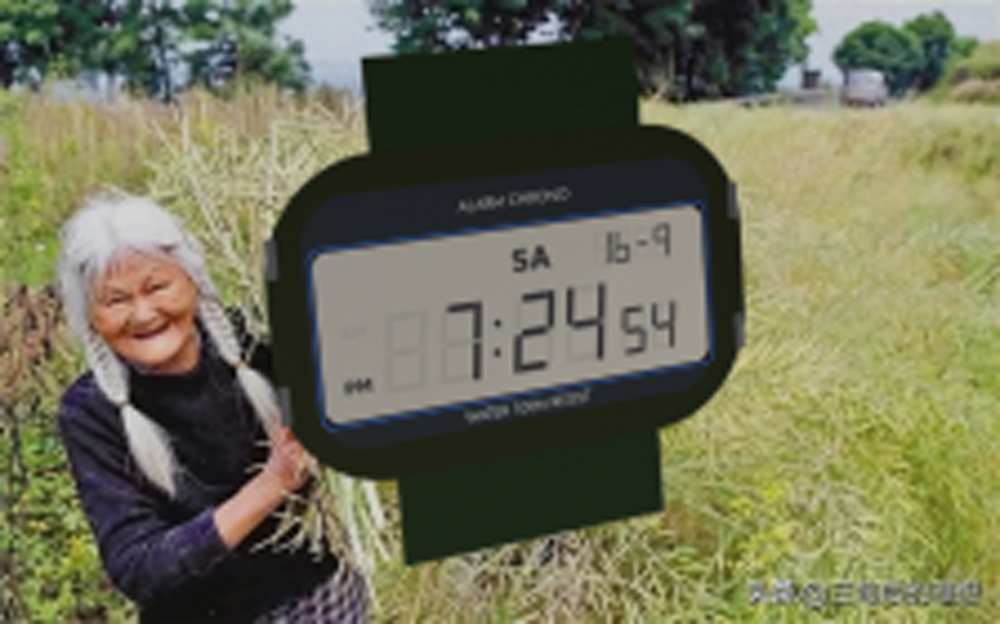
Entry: 7 h 24 min 54 s
